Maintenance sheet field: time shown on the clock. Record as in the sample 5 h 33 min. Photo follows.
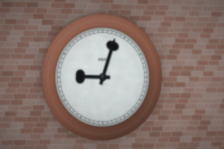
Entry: 9 h 03 min
